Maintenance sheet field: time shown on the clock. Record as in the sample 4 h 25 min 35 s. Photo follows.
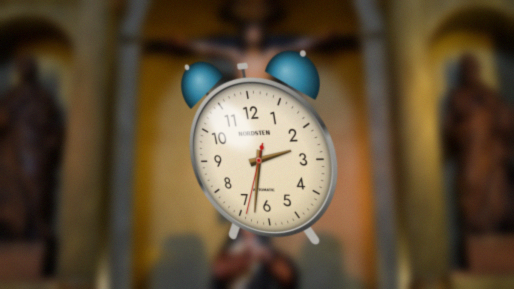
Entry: 2 h 32 min 34 s
